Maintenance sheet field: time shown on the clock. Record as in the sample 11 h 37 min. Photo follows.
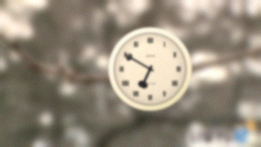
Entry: 6 h 50 min
